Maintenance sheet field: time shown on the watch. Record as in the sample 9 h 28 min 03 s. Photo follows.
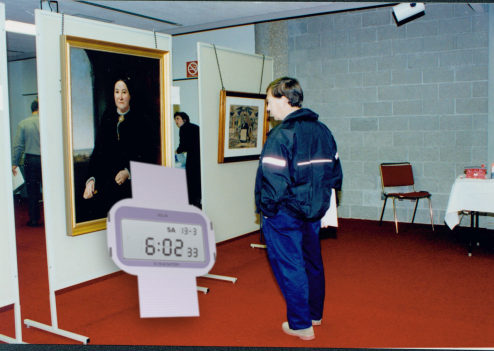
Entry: 6 h 02 min 33 s
